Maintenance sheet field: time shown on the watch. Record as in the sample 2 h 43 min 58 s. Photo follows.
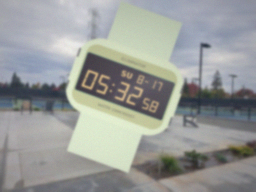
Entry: 5 h 32 min 58 s
